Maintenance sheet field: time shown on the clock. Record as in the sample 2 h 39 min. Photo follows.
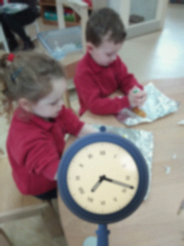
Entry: 7 h 18 min
